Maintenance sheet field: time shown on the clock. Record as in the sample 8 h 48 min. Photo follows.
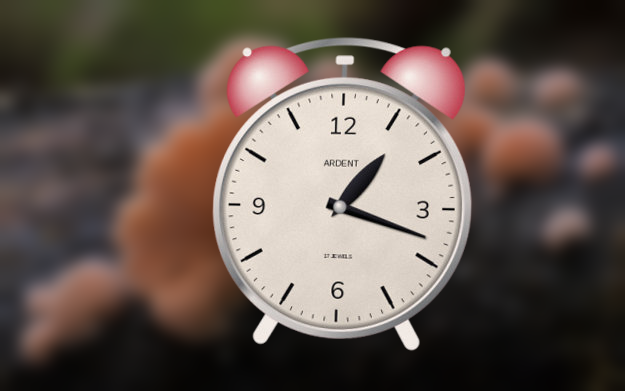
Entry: 1 h 18 min
